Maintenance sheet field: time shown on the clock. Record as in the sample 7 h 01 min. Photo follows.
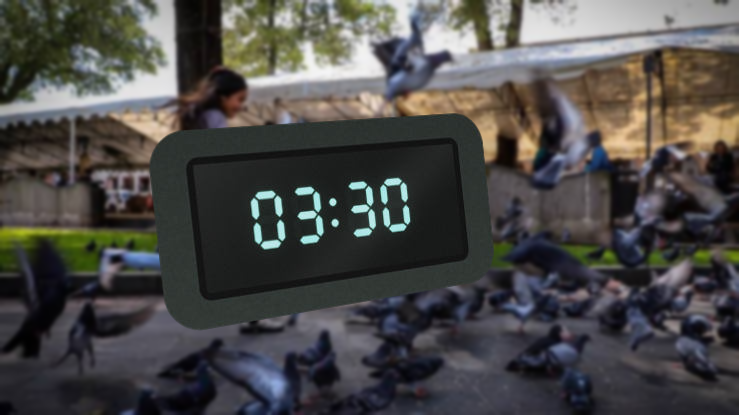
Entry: 3 h 30 min
